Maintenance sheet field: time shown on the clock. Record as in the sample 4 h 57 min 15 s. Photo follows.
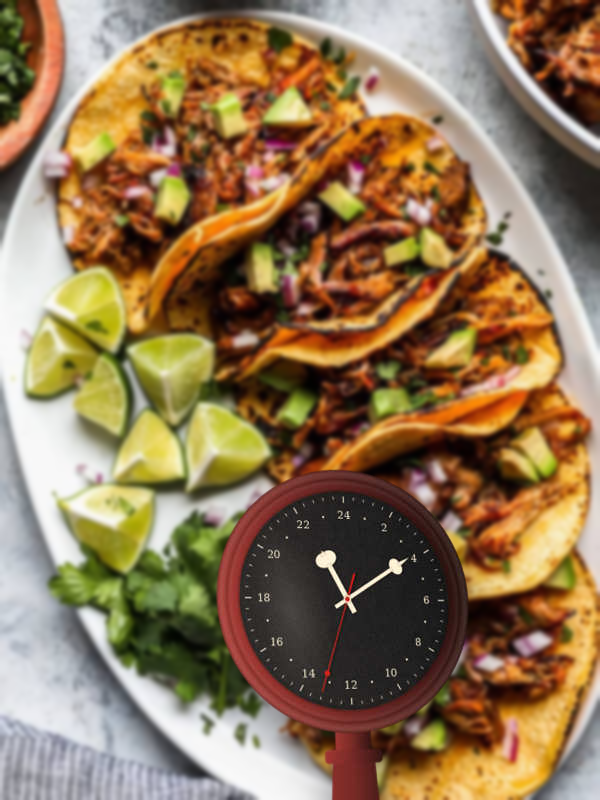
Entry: 22 h 09 min 33 s
